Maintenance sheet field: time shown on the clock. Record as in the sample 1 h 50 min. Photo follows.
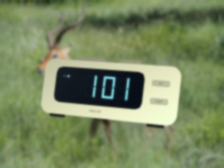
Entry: 1 h 01 min
